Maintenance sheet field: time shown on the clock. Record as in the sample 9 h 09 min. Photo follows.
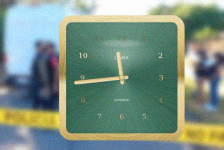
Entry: 11 h 44 min
